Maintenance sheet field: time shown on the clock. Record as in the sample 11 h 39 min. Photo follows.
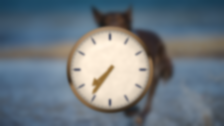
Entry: 7 h 36 min
